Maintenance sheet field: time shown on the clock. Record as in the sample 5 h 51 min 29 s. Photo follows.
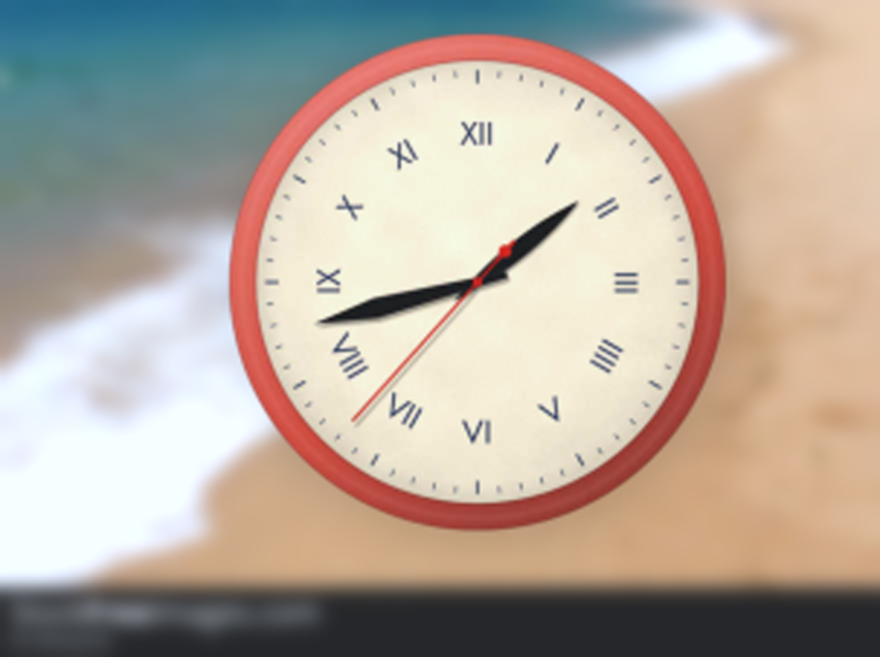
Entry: 1 h 42 min 37 s
